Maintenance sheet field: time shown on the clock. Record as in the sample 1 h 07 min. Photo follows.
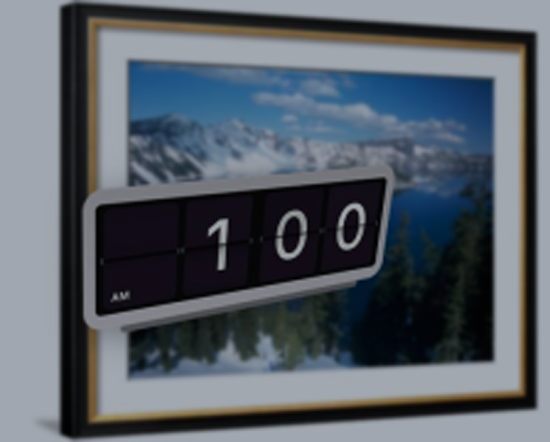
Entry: 1 h 00 min
